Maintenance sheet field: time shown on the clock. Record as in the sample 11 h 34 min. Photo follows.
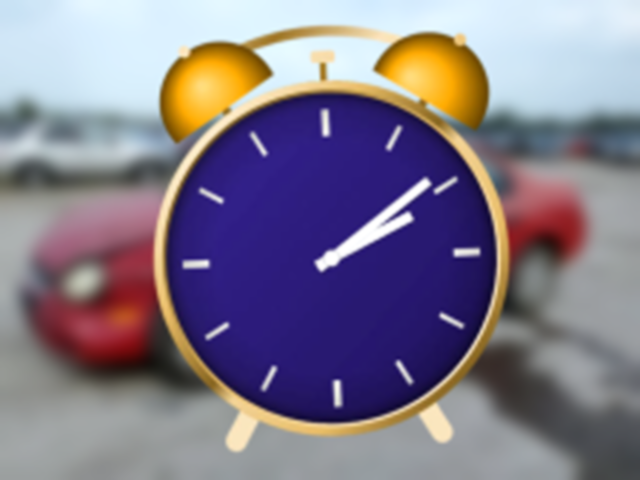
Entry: 2 h 09 min
